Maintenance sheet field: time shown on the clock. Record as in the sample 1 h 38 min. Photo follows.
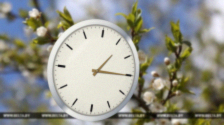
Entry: 1 h 15 min
